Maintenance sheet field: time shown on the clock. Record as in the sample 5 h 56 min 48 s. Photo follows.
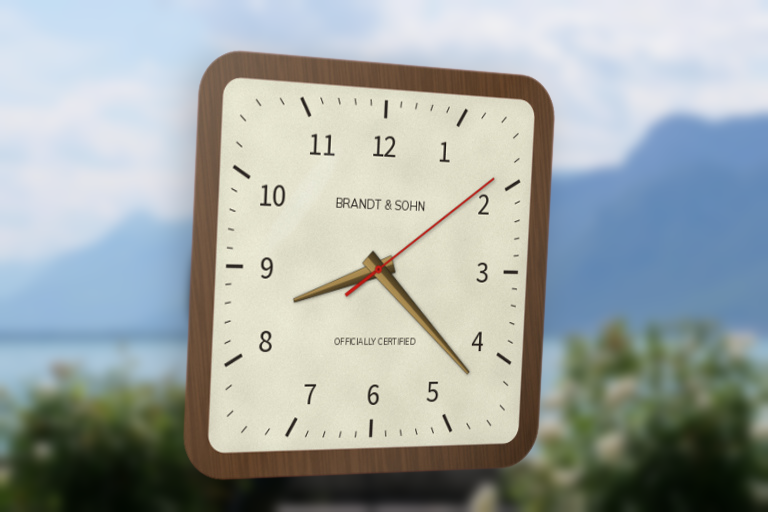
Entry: 8 h 22 min 09 s
